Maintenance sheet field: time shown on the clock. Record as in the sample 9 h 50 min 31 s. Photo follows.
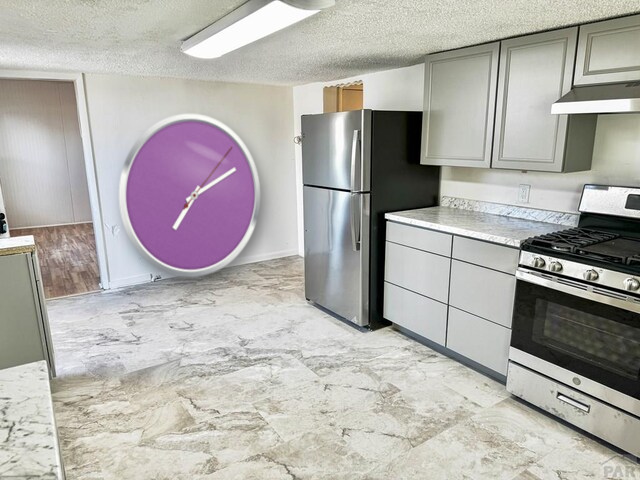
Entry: 7 h 10 min 07 s
